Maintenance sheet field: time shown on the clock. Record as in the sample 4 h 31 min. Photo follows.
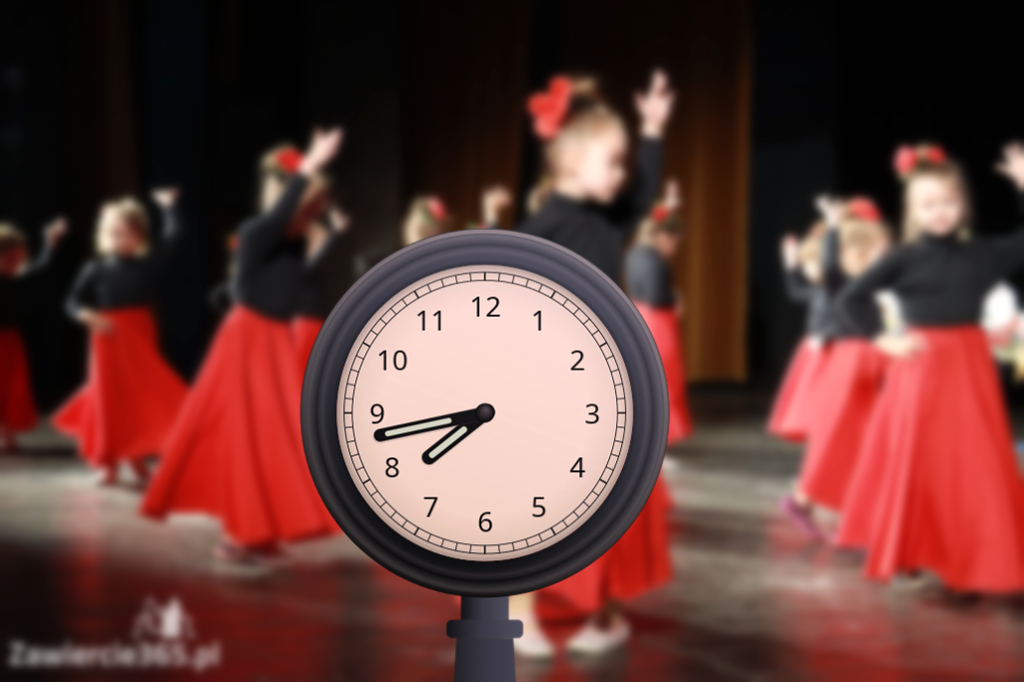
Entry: 7 h 43 min
